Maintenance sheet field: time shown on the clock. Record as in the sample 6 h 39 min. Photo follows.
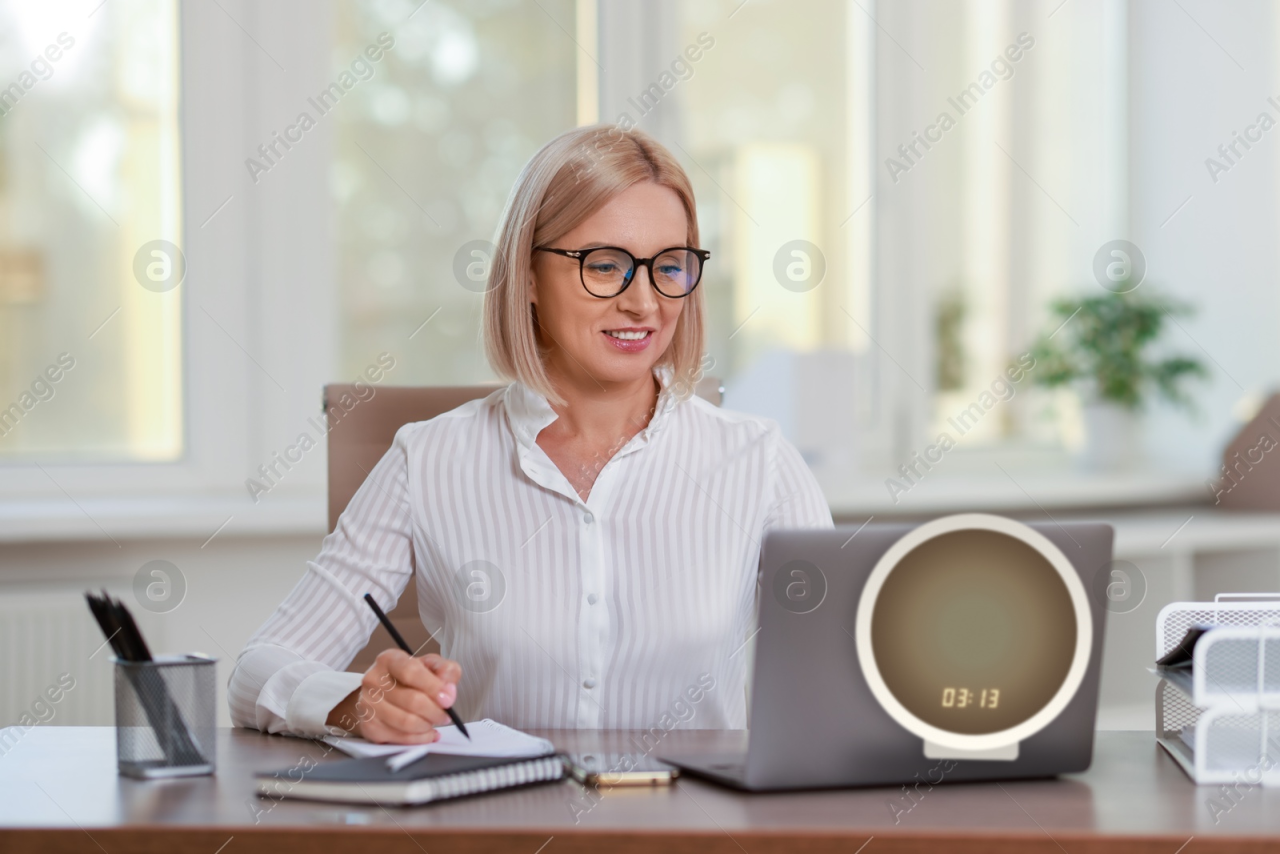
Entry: 3 h 13 min
